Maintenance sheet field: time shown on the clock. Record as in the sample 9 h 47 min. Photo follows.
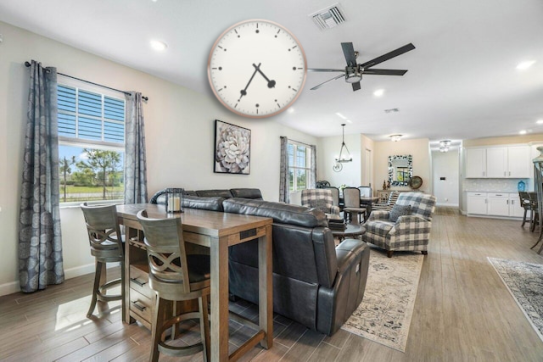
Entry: 4 h 35 min
